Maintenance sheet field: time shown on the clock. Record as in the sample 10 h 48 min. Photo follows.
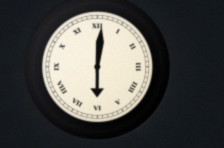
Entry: 6 h 01 min
